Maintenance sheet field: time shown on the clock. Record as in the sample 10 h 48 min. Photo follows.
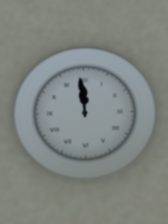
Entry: 11 h 59 min
